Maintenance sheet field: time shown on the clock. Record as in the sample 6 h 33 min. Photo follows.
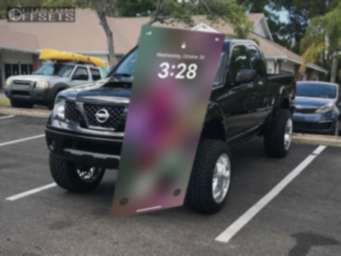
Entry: 3 h 28 min
